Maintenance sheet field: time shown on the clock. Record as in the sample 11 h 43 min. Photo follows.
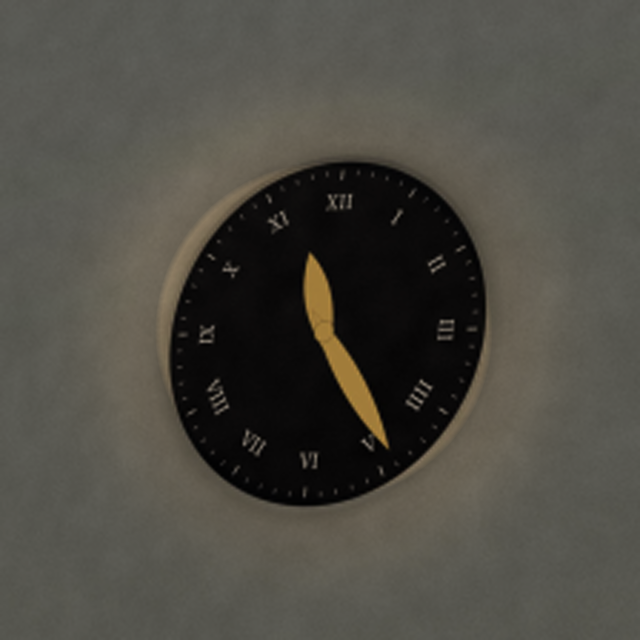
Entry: 11 h 24 min
